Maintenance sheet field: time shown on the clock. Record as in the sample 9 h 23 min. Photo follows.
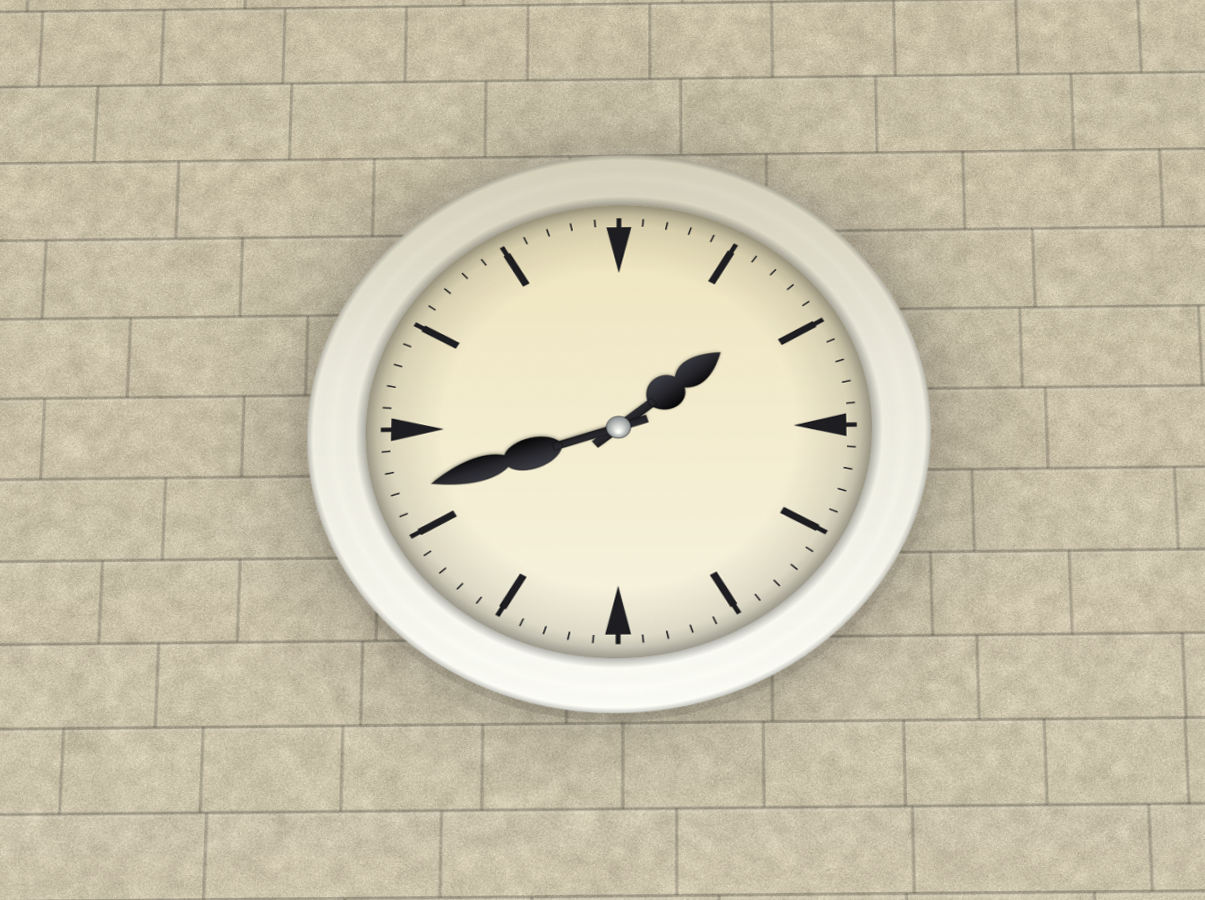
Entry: 1 h 42 min
